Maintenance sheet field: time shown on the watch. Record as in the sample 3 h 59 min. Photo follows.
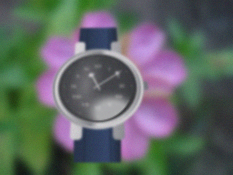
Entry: 11 h 09 min
